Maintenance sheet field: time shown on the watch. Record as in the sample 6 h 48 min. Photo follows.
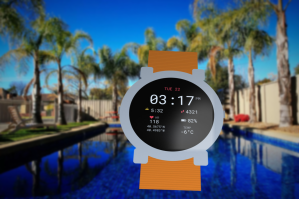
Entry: 3 h 17 min
